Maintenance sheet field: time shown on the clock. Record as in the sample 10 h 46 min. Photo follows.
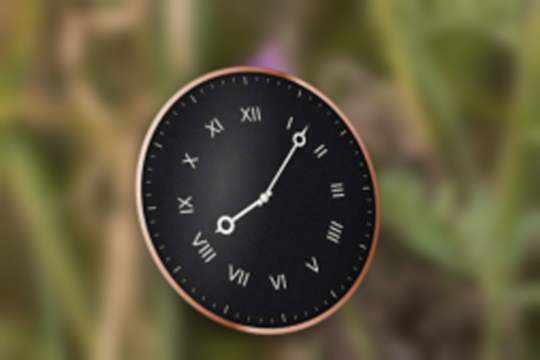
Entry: 8 h 07 min
